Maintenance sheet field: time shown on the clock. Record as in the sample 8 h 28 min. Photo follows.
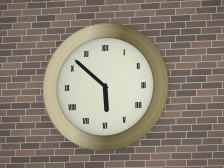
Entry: 5 h 52 min
